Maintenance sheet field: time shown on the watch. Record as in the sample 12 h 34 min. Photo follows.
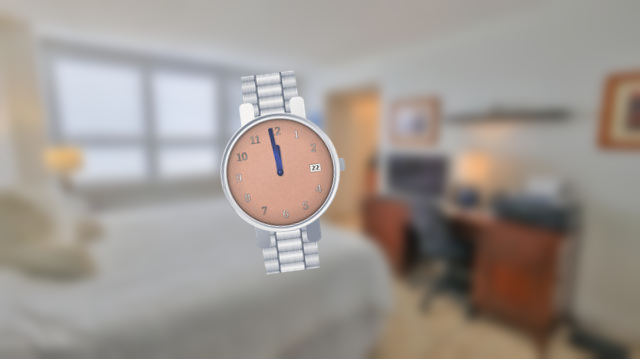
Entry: 11 h 59 min
